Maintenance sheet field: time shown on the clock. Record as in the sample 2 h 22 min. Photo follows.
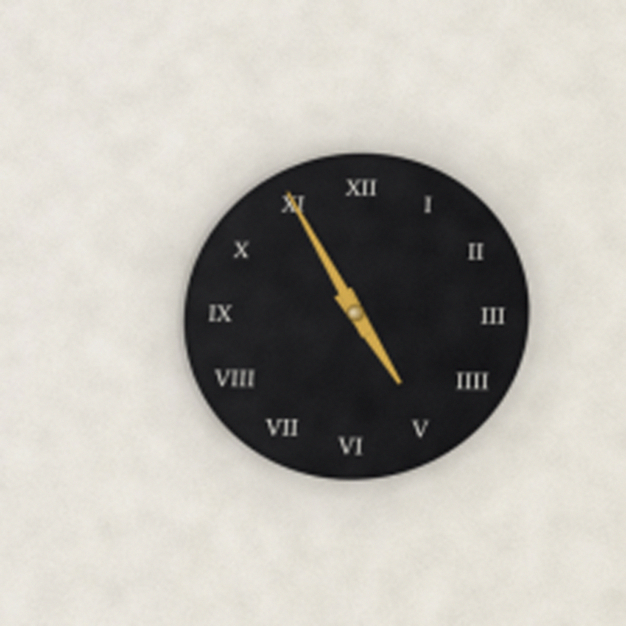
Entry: 4 h 55 min
